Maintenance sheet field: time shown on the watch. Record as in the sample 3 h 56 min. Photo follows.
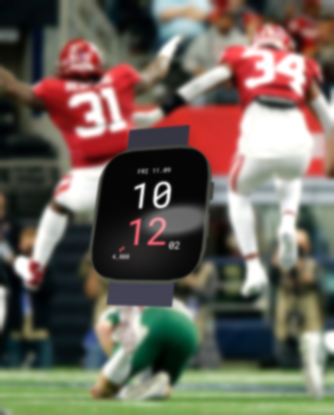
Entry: 10 h 12 min
